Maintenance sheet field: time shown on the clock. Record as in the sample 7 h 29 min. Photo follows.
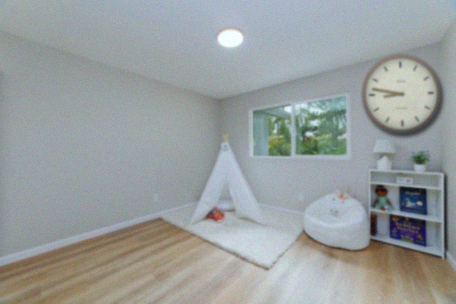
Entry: 8 h 47 min
